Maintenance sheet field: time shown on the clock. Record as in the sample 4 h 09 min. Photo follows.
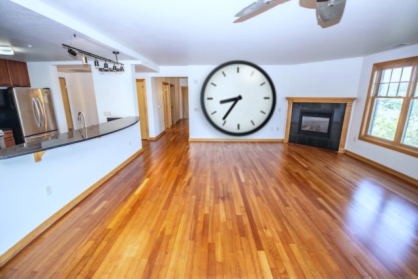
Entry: 8 h 36 min
